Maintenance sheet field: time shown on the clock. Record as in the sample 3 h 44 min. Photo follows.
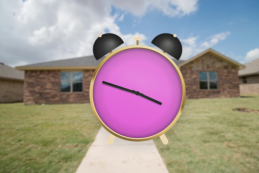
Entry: 3 h 48 min
